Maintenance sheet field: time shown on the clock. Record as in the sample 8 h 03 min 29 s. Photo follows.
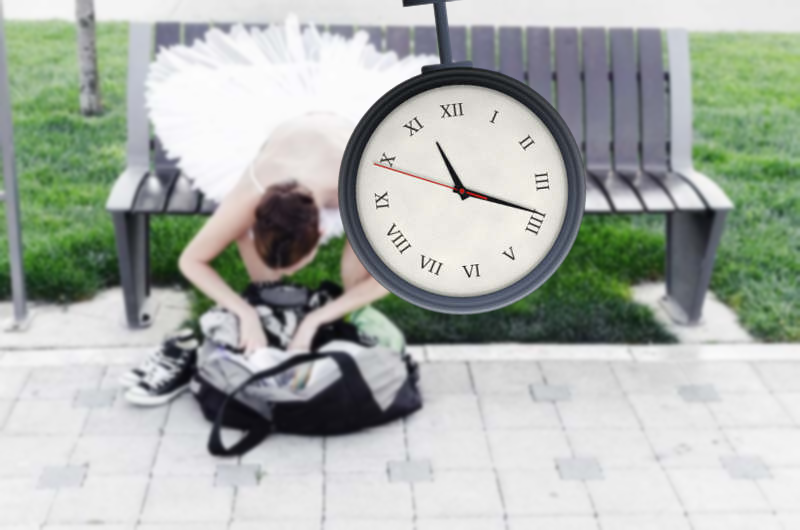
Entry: 11 h 18 min 49 s
